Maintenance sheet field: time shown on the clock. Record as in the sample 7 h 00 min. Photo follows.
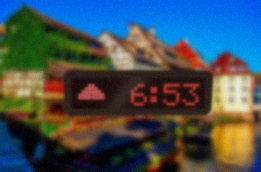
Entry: 6 h 53 min
